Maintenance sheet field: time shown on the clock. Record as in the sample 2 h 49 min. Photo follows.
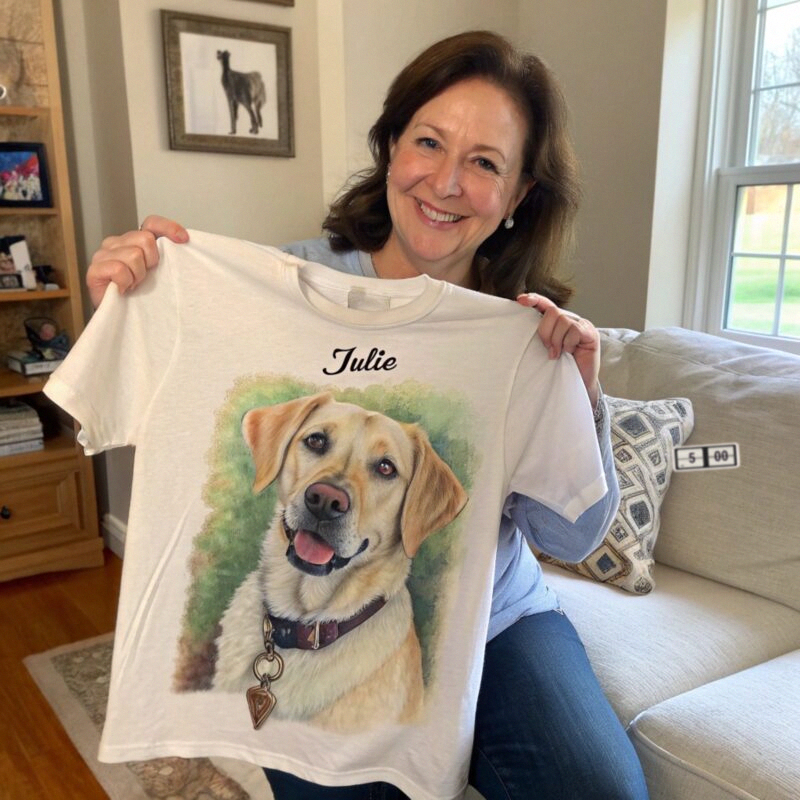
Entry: 5 h 00 min
